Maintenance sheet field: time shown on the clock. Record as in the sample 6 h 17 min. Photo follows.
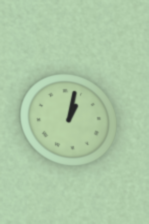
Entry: 1 h 03 min
